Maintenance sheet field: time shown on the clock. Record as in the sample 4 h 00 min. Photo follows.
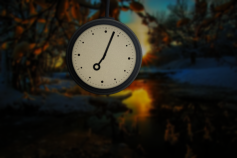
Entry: 7 h 03 min
